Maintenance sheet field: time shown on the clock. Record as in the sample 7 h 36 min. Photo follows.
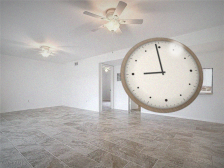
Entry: 8 h 59 min
